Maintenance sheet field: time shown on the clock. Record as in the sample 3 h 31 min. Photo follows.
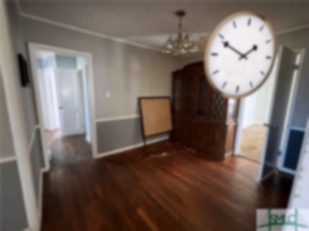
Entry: 1 h 49 min
